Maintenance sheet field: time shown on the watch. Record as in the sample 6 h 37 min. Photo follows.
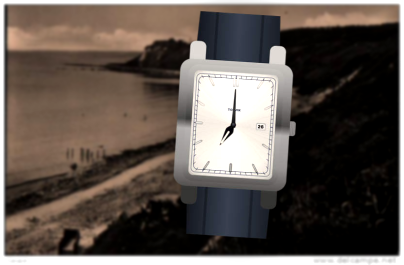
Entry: 7 h 00 min
